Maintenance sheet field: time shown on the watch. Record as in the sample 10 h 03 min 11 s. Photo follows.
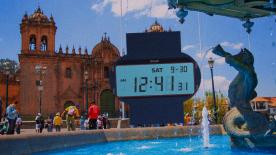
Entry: 12 h 41 min 31 s
